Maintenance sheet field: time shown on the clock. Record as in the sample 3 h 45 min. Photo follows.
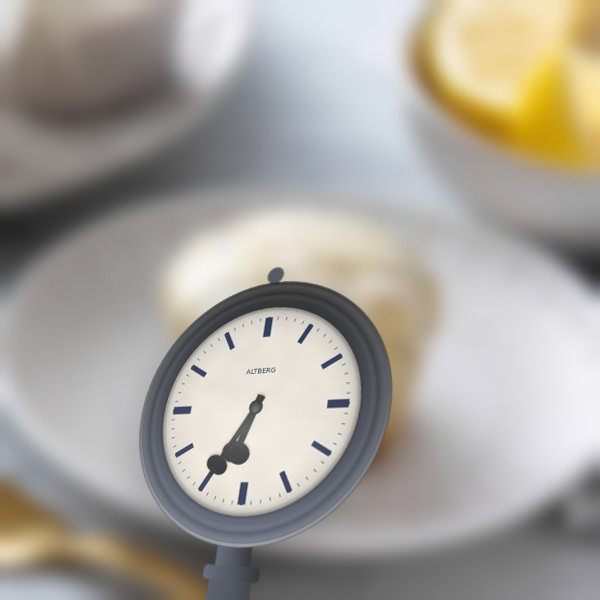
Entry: 6 h 35 min
